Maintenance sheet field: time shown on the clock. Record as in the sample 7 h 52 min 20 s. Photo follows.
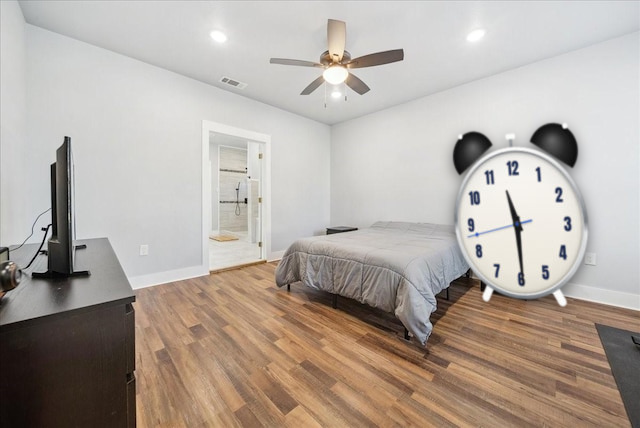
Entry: 11 h 29 min 43 s
